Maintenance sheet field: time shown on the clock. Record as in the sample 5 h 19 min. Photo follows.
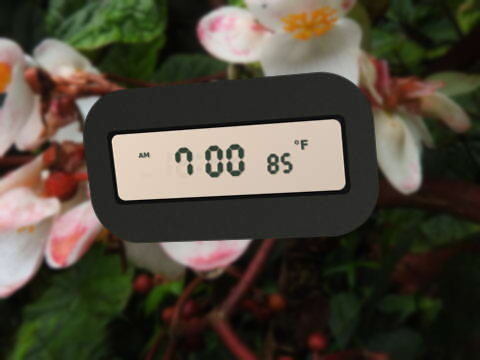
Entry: 7 h 00 min
